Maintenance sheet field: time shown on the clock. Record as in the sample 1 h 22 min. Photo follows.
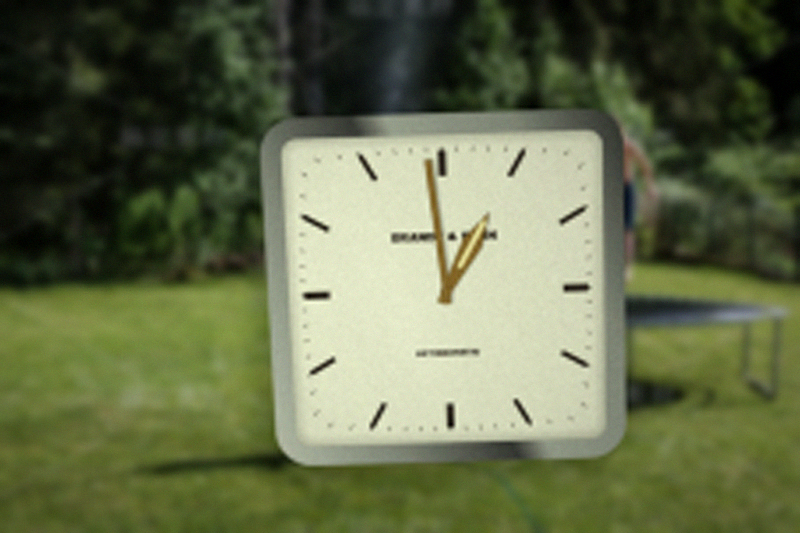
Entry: 12 h 59 min
